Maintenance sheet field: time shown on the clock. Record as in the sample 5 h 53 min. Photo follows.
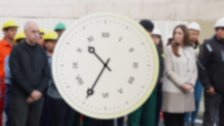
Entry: 10 h 35 min
